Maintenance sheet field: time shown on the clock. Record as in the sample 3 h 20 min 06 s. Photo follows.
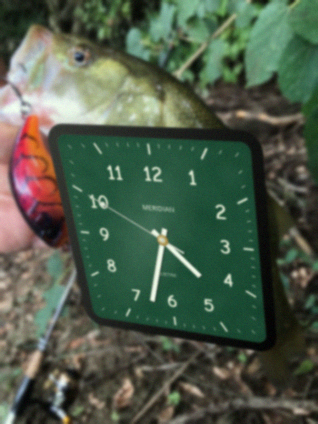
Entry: 4 h 32 min 50 s
